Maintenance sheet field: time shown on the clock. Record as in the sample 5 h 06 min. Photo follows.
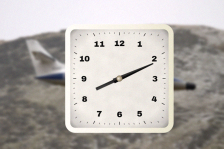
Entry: 8 h 11 min
